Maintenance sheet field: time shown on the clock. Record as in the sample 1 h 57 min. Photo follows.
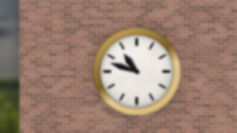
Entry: 10 h 48 min
